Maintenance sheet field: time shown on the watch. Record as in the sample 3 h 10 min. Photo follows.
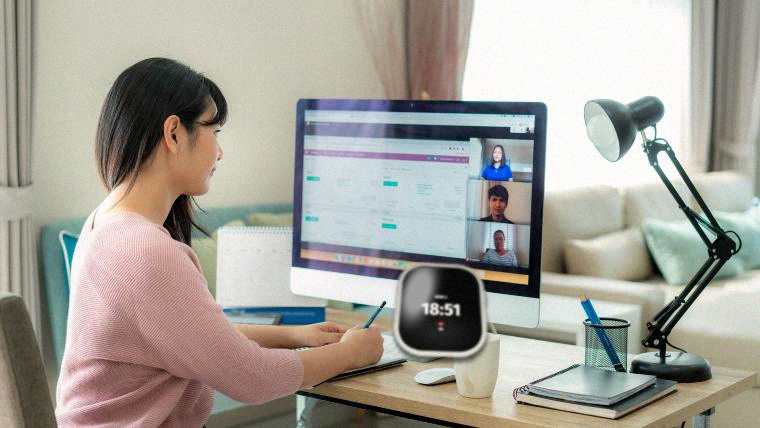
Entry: 18 h 51 min
